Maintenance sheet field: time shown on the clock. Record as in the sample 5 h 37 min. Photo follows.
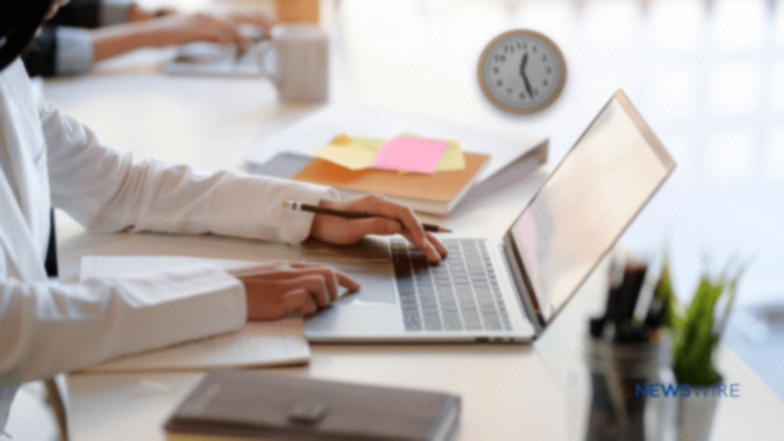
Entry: 12 h 27 min
